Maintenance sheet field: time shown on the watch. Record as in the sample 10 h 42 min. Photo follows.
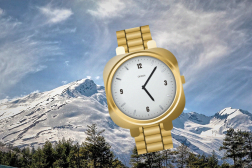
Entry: 5 h 07 min
